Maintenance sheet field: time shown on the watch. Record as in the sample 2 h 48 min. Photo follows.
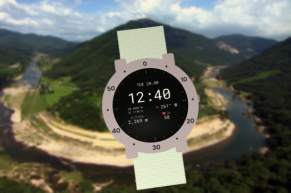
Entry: 12 h 40 min
